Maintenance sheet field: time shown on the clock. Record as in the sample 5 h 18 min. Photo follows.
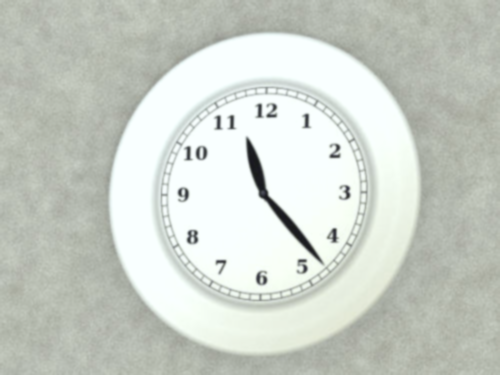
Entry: 11 h 23 min
